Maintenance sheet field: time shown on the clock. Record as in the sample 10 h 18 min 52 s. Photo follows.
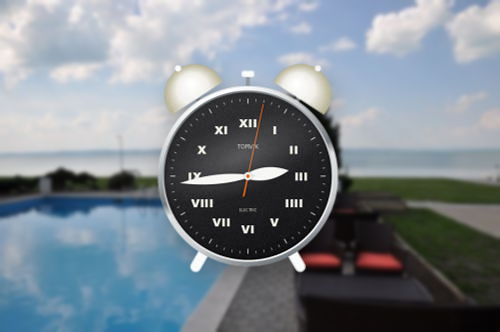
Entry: 2 h 44 min 02 s
